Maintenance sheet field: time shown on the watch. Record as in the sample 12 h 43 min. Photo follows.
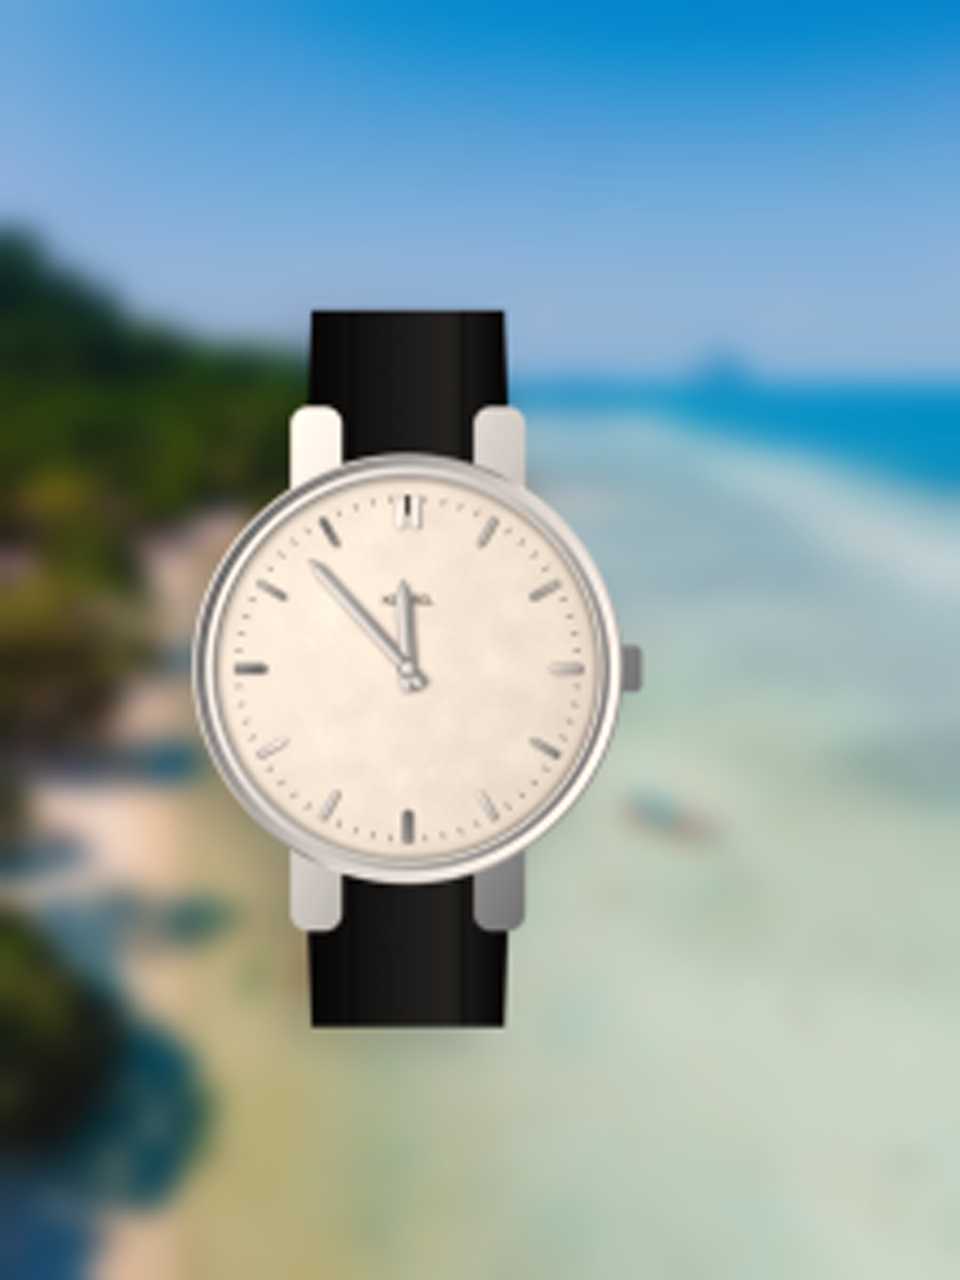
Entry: 11 h 53 min
